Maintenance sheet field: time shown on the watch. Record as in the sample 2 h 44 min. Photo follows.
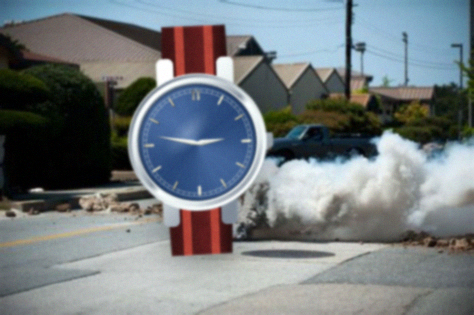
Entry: 2 h 47 min
